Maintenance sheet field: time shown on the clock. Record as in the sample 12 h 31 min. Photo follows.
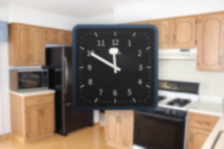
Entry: 11 h 50 min
